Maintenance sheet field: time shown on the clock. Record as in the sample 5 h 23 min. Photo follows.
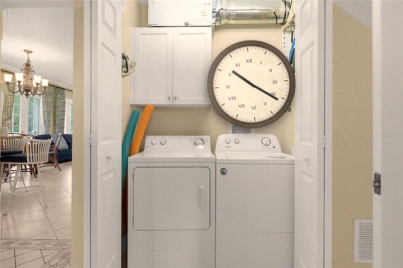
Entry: 10 h 21 min
